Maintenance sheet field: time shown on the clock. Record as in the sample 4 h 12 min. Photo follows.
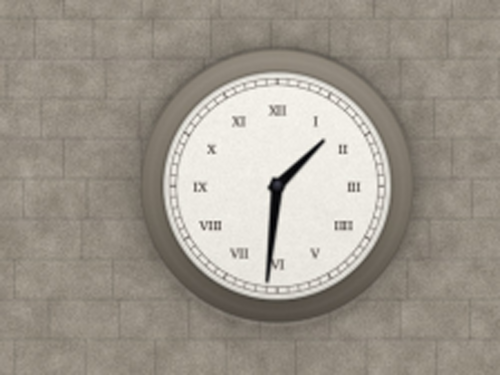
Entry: 1 h 31 min
